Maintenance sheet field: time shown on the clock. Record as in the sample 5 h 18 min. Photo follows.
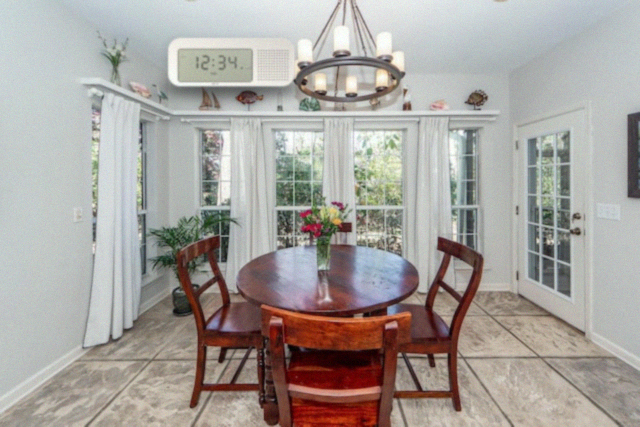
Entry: 12 h 34 min
